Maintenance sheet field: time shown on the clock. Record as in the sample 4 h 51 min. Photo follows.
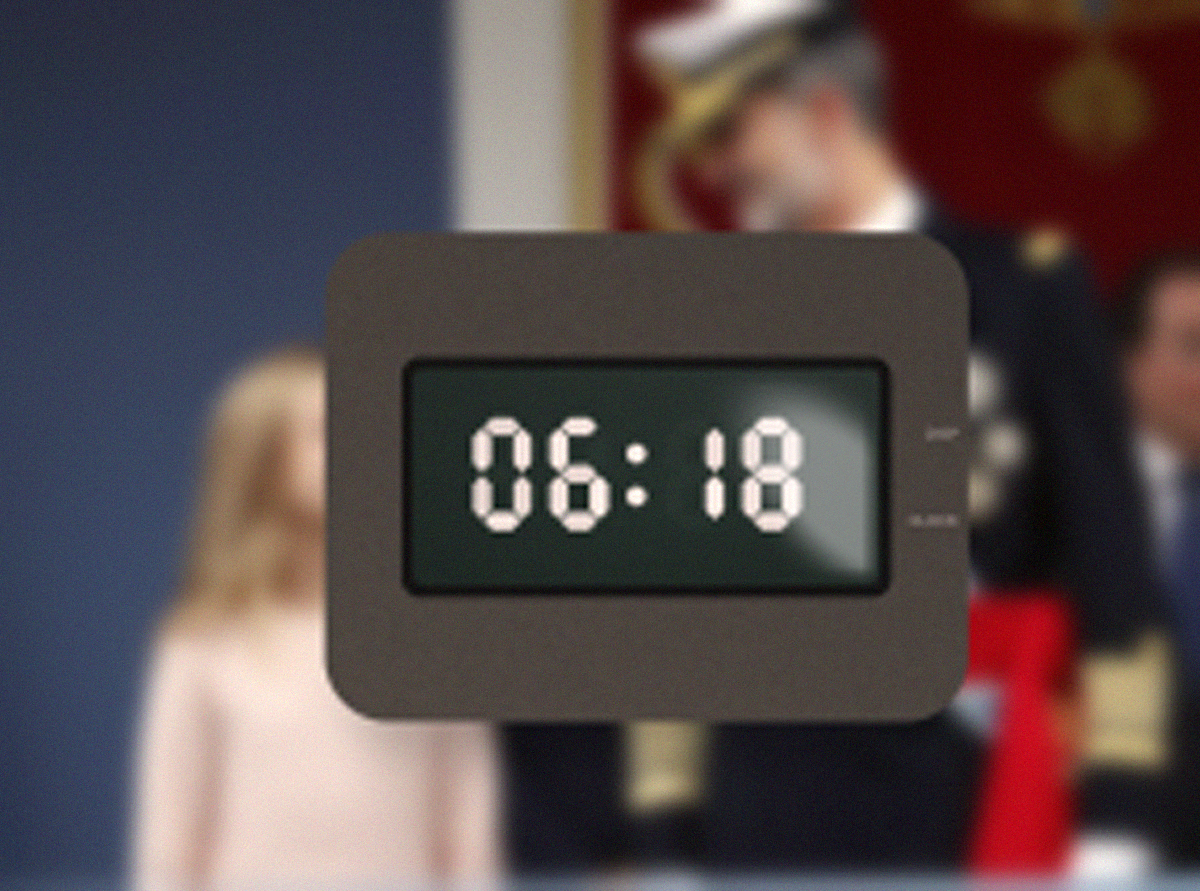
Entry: 6 h 18 min
